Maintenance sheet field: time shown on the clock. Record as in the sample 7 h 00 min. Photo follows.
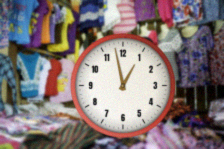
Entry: 12 h 58 min
